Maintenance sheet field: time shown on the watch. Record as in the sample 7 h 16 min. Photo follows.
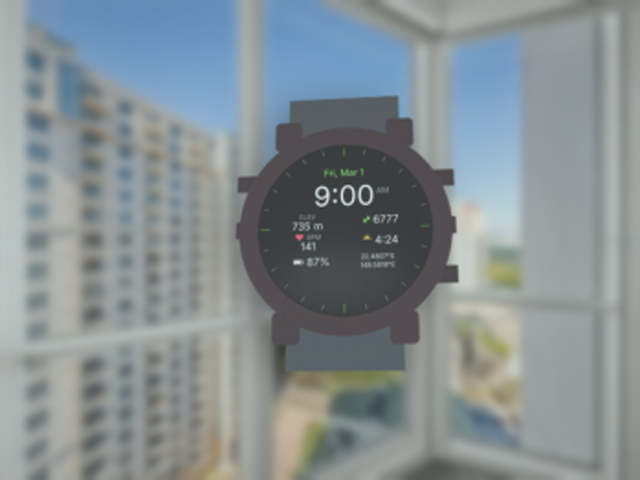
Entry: 9 h 00 min
